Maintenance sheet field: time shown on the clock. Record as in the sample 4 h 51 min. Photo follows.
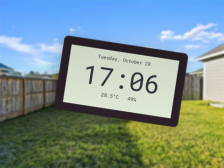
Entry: 17 h 06 min
